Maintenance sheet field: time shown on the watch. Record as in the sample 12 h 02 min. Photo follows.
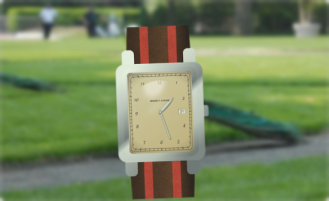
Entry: 1 h 27 min
